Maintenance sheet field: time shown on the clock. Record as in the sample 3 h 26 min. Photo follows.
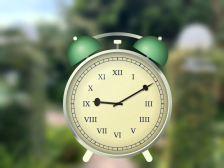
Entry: 9 h 10 min
